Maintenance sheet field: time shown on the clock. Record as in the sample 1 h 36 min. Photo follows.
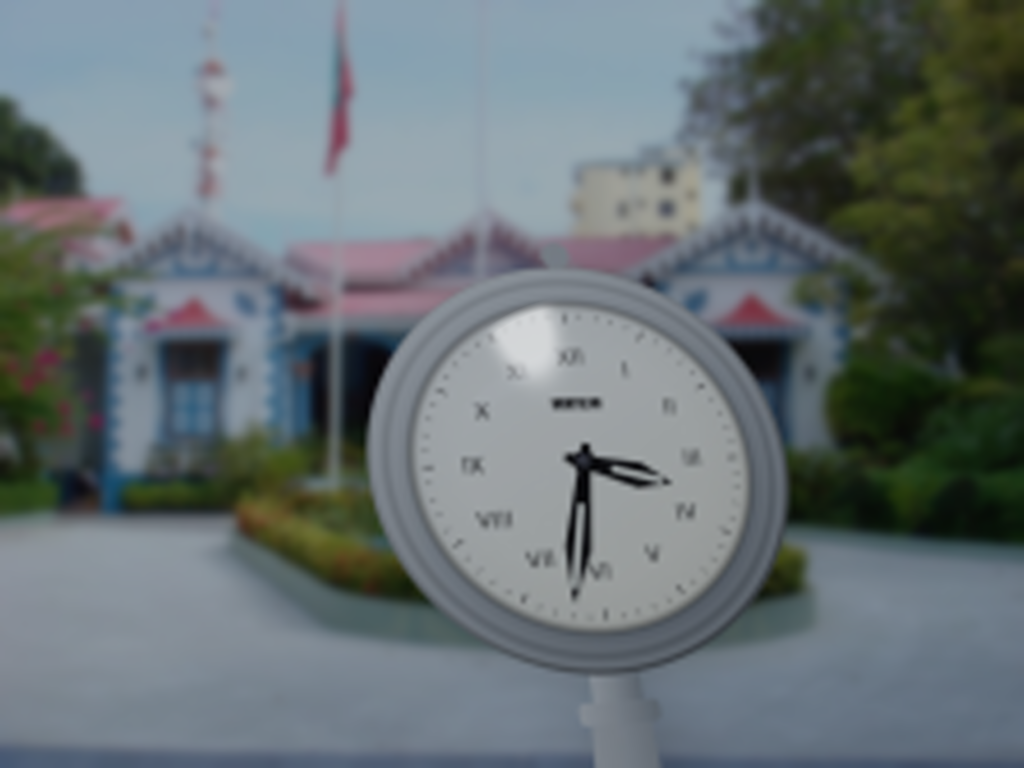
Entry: 3 h 32 min
